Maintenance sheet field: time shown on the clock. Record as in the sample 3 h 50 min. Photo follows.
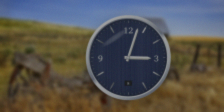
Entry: 3 h 03 min
